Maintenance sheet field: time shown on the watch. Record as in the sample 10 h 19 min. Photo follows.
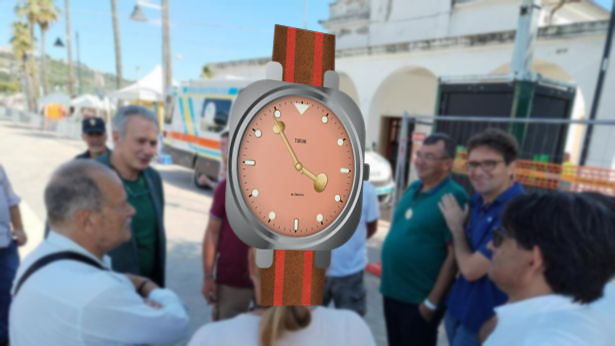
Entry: 3 h 54 min
